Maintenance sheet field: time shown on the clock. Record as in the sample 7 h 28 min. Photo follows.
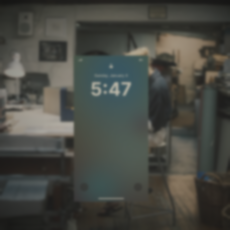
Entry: 5 h 47 min
